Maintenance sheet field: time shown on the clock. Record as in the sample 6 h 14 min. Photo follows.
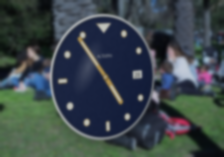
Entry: 4 h 54 min
